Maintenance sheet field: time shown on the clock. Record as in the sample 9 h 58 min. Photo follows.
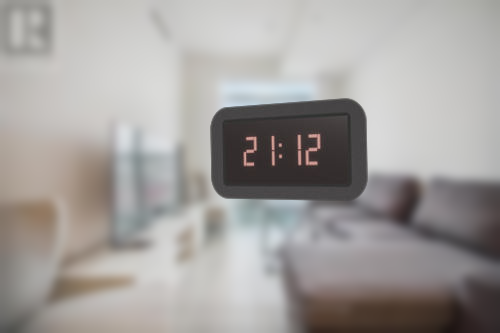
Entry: 21 h 12 min
